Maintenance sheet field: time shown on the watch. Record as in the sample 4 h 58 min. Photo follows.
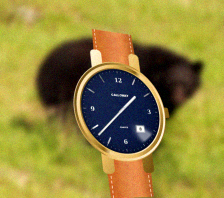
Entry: 1 h 38 min
